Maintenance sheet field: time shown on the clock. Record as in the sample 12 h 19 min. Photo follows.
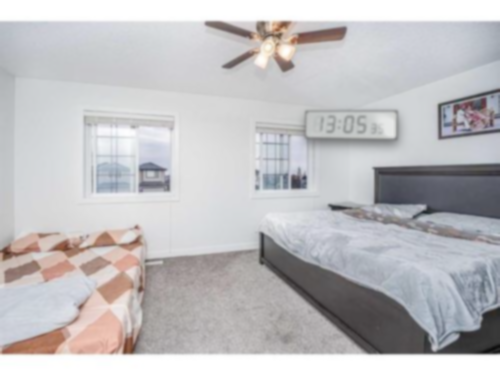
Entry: 13 h 05 min
